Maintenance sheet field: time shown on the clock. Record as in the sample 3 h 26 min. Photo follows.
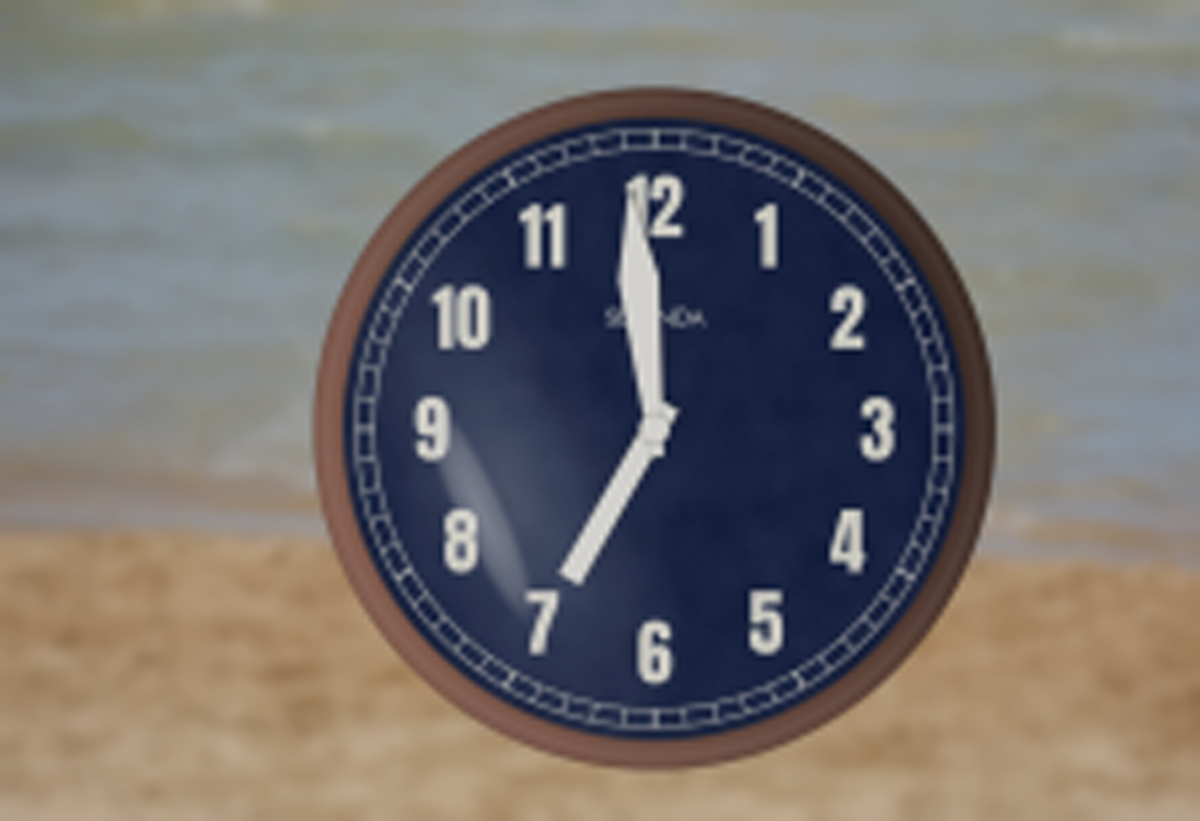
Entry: 6 h 59 min
